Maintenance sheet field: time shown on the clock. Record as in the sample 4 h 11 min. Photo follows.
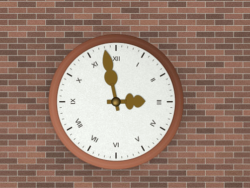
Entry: 2 h 58 min
